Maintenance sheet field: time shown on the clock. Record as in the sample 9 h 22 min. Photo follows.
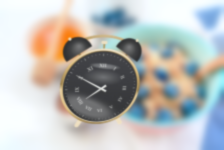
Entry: 7 h 50 min
